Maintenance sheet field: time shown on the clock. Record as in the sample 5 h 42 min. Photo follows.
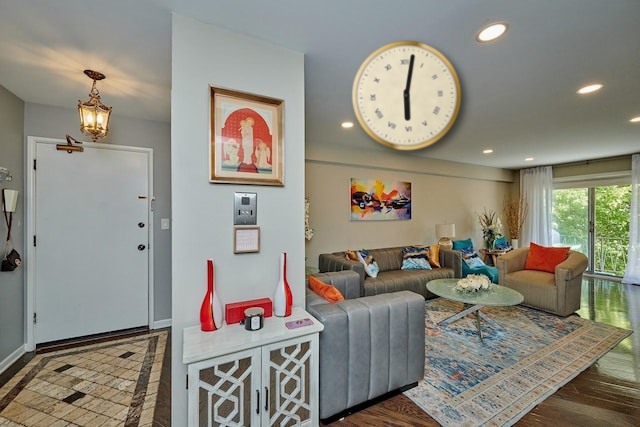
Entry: 6 h 02 min
